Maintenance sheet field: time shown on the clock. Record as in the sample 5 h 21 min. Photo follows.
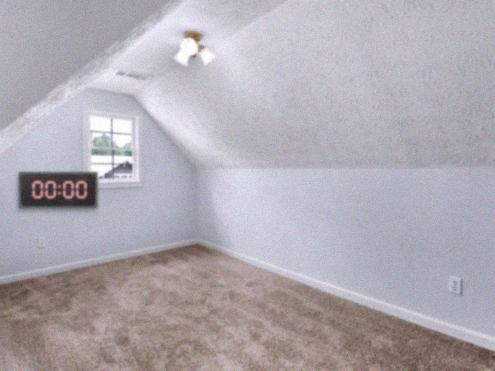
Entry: 0 h 00 min
